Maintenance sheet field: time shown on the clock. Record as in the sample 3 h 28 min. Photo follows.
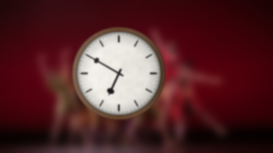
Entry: 6 h 50 min
